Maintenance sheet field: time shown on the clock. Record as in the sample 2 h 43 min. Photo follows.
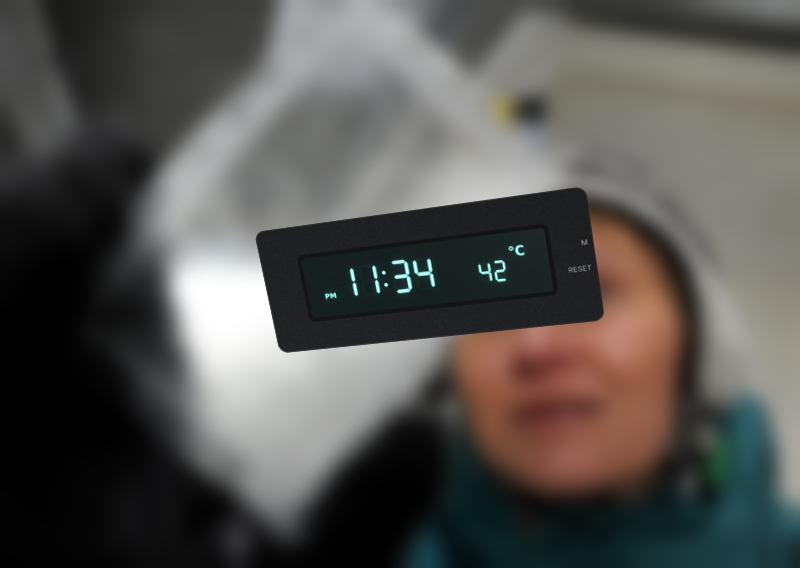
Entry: 11 h 34 min
